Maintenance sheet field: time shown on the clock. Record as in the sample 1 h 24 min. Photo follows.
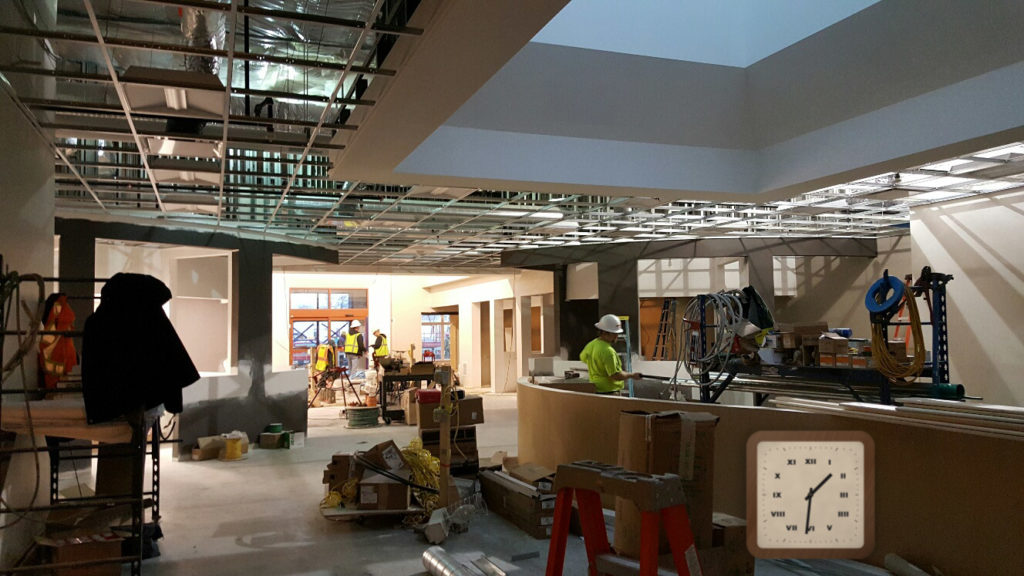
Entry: 1 h 31 min
